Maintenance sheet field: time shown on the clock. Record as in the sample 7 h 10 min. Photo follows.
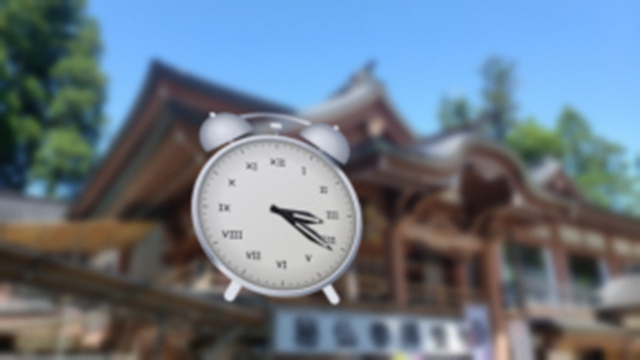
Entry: 3 h 21 min
